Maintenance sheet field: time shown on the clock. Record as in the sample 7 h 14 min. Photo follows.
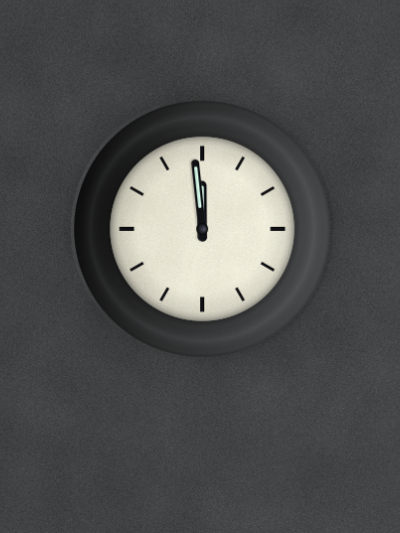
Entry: 11 h 59 min
